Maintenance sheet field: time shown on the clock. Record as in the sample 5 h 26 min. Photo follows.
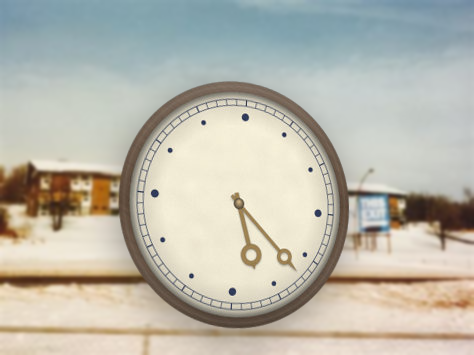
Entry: 5 h 22 min
